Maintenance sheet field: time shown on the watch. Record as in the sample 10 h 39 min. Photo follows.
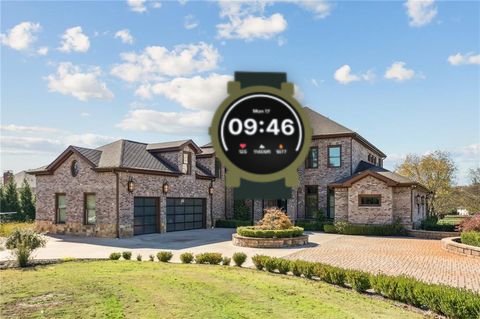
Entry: 9 h 46 min
